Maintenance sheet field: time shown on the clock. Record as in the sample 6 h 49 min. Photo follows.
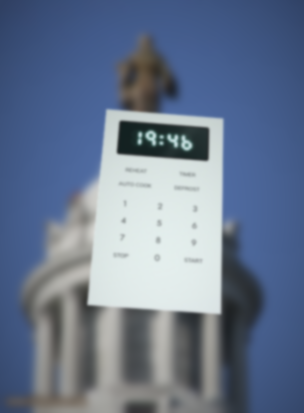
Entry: 19 h 46 min
